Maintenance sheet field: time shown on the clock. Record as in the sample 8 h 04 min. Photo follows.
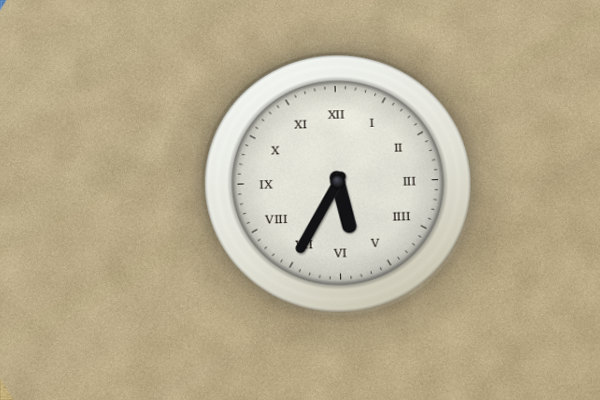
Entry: 5 h 35 min
